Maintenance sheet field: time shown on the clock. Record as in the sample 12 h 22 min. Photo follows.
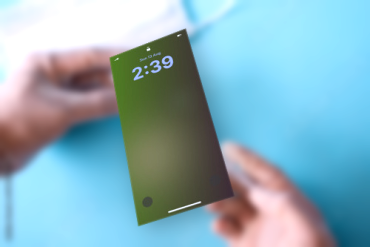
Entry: 2 h 39 min
